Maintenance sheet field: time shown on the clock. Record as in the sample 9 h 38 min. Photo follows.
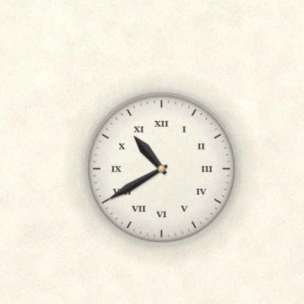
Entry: 10 h 40 min
